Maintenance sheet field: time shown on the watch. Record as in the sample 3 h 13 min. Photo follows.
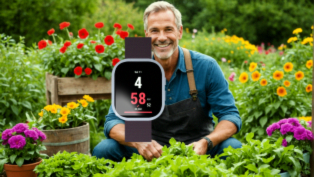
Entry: 4 h 58 min
